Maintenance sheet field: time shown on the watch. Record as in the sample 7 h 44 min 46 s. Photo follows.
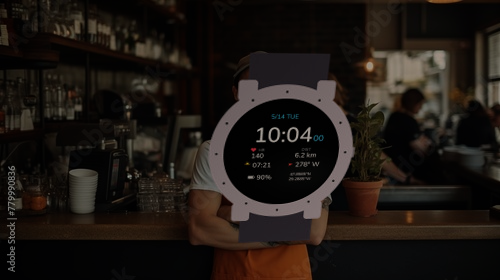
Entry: 10 h 04 min 00 s
